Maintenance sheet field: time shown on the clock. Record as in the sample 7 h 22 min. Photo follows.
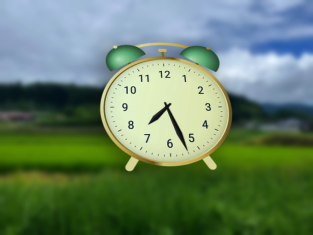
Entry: 7 h 27 min
